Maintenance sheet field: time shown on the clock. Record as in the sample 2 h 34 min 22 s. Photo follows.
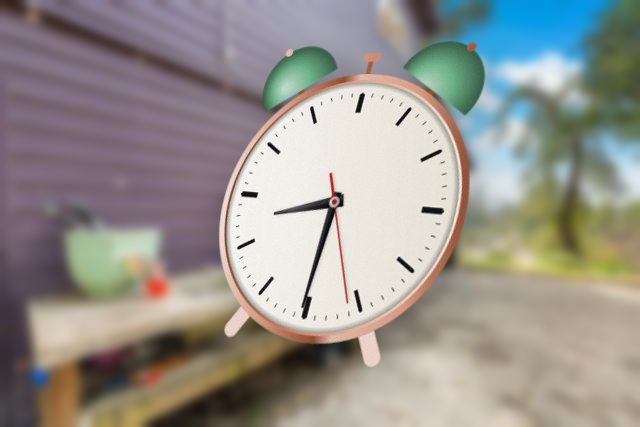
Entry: 8 h 30 min 26 s
